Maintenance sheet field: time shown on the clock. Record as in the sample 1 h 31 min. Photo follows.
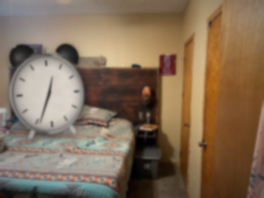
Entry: 12 h 34 min
